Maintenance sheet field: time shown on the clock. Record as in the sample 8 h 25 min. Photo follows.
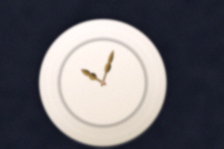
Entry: 10 h 03 min
